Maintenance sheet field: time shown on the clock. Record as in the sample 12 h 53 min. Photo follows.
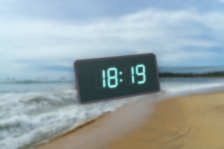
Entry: 18 h 19 min
